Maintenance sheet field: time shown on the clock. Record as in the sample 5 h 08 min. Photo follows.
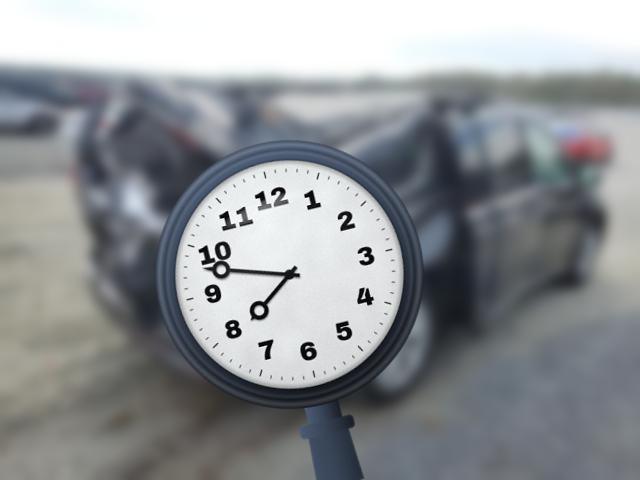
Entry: 7 h 48 min
